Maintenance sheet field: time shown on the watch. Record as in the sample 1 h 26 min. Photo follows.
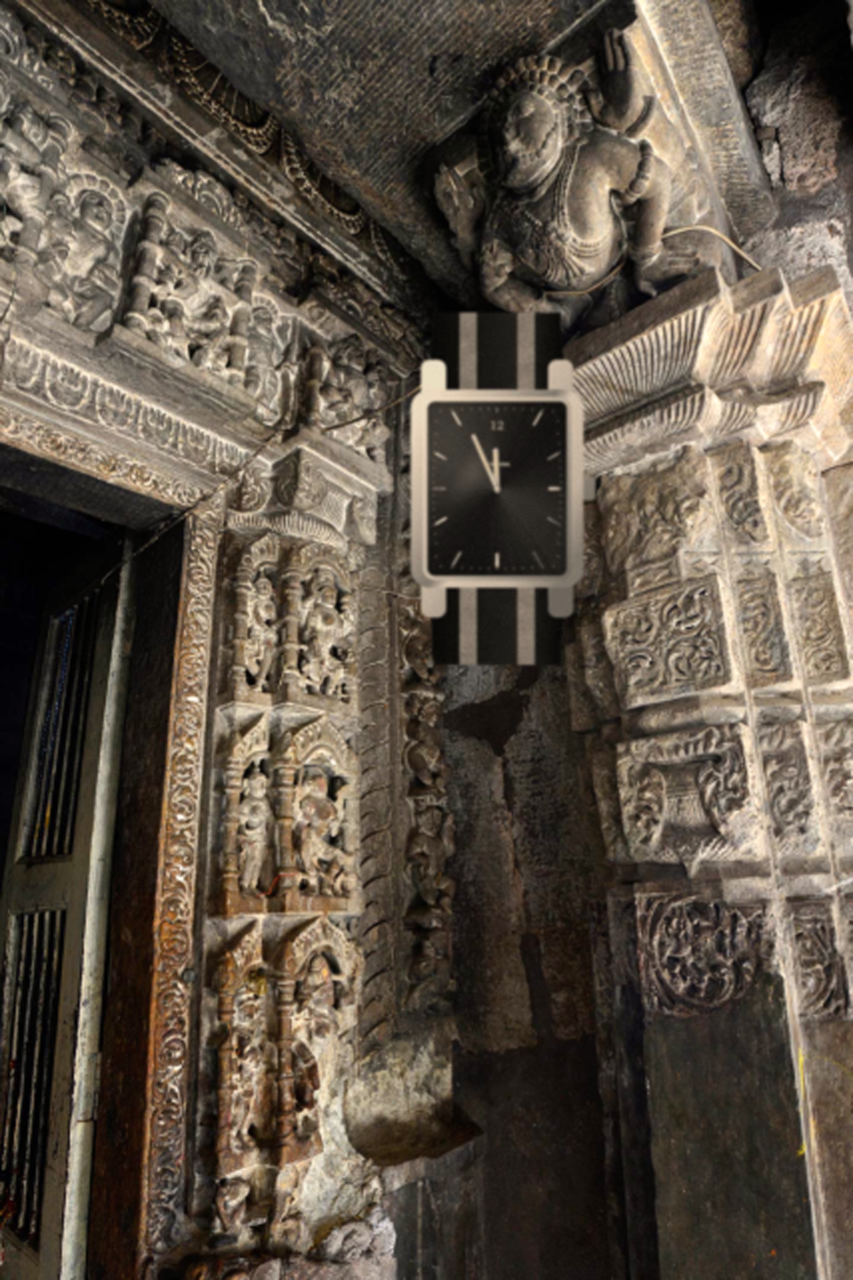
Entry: 11 h 56 min
